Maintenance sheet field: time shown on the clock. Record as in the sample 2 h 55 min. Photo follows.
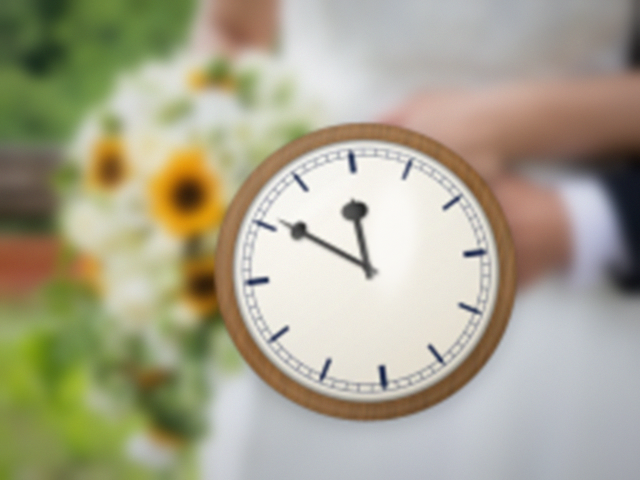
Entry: 11 h 51 min
